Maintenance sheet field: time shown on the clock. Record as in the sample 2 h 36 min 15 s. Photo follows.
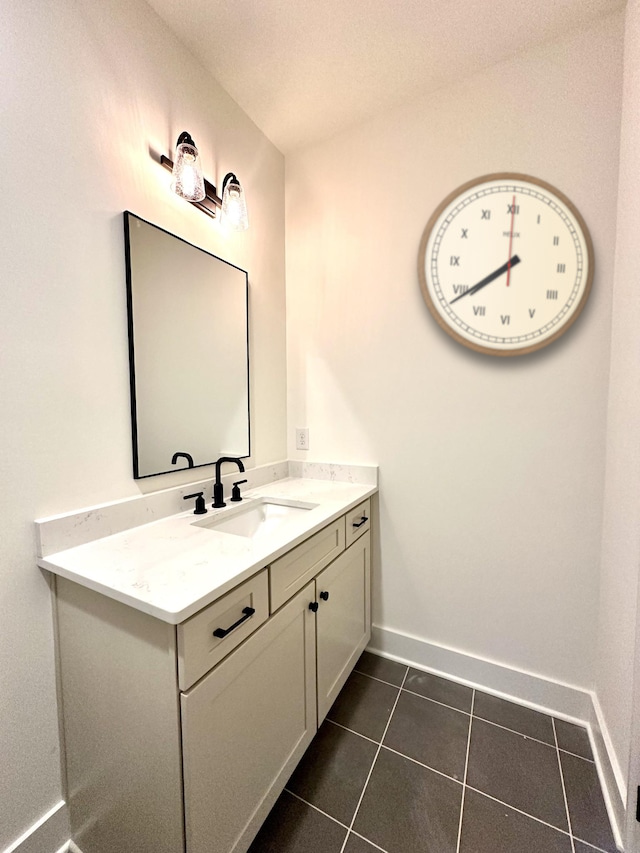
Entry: 7 h 39 min 00 s
